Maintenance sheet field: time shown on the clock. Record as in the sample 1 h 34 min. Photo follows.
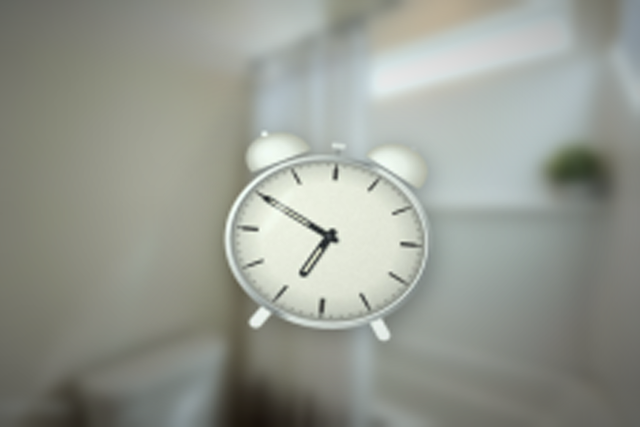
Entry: 6 h 50 min
